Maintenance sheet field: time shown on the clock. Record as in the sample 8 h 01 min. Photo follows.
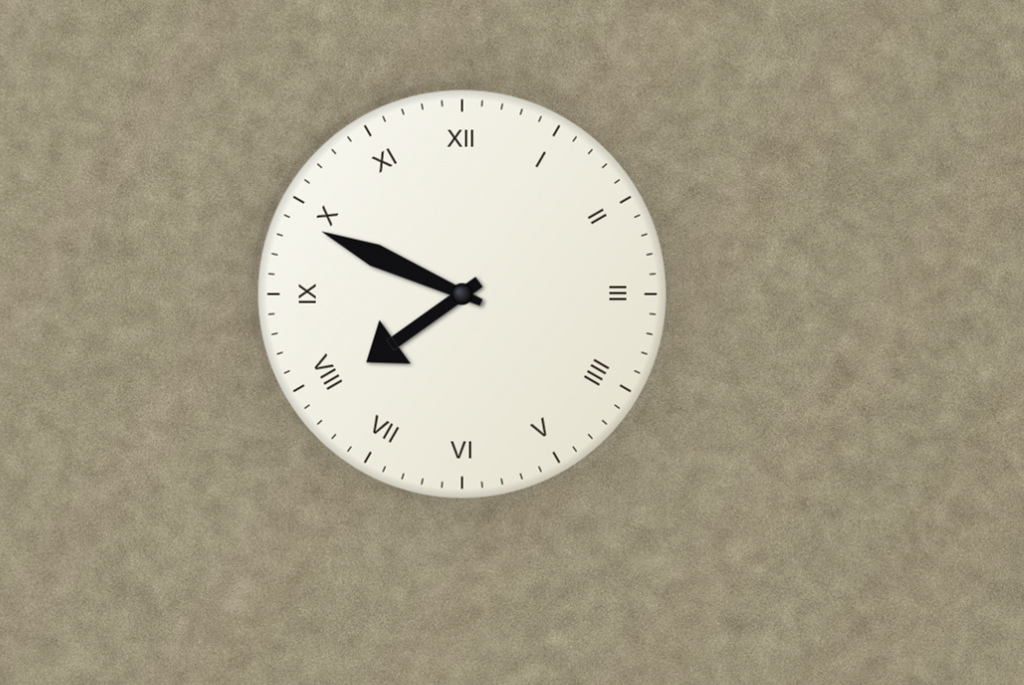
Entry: 7 h 49 min
